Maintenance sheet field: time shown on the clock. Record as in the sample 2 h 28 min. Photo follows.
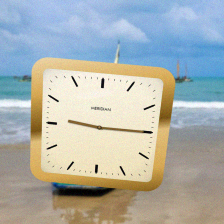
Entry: 9 h 15 min
